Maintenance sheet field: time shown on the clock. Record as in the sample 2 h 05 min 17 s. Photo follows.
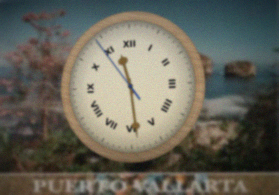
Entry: 11 h 28 min 54 s
